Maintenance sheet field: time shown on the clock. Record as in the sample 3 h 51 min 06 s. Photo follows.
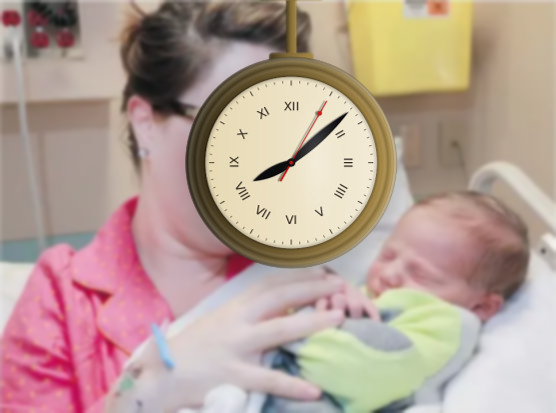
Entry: 8 h 08 min 05 s
